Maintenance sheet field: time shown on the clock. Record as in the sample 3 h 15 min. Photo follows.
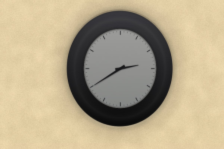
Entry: 2 h 40 min
